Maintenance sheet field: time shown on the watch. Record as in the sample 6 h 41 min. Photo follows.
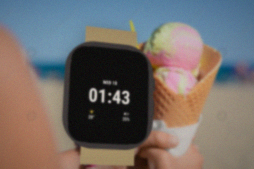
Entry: 1 h 43 min
